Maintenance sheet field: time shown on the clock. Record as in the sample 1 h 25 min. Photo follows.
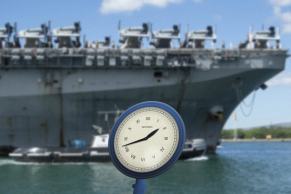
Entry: 1 h 42 min
